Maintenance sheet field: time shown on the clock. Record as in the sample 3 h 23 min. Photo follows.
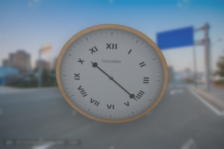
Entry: 10 h 22 min
